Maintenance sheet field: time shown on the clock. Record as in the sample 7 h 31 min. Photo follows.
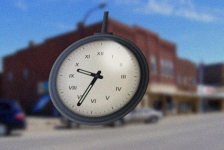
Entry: 9 h 34 min
